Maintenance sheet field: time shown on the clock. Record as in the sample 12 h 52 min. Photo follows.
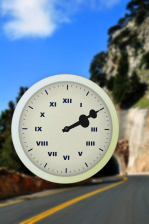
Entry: 2 h 10 min
